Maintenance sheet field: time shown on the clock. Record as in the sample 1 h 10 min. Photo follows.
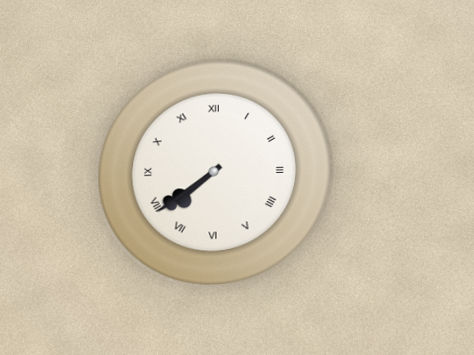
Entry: 7 h 39 min
